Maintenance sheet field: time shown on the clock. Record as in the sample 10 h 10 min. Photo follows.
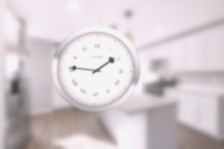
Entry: 1 h 46 min
